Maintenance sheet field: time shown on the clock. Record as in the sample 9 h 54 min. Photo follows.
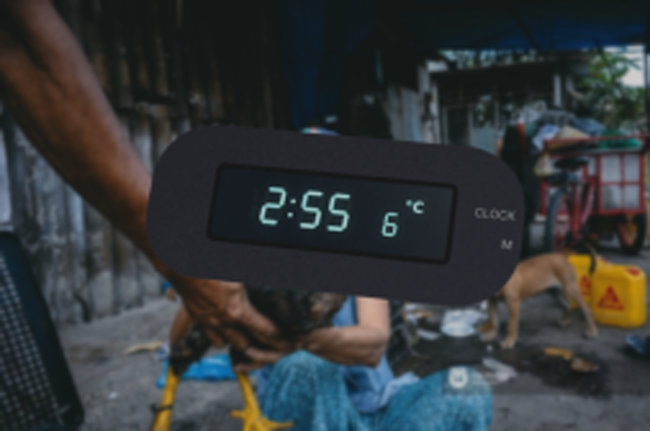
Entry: 2 h 55 min
